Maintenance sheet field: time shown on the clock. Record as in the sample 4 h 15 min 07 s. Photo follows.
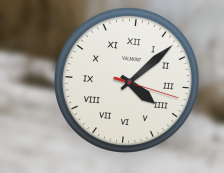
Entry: 4 h 07 min 17 s
